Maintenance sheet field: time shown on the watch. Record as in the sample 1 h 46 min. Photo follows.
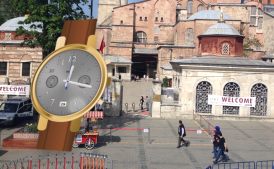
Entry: 12 h 17 min
